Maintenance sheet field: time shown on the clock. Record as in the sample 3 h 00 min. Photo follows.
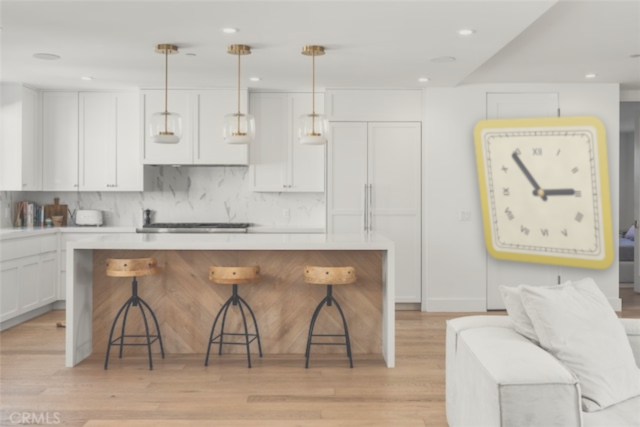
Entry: 2 h 54 min
